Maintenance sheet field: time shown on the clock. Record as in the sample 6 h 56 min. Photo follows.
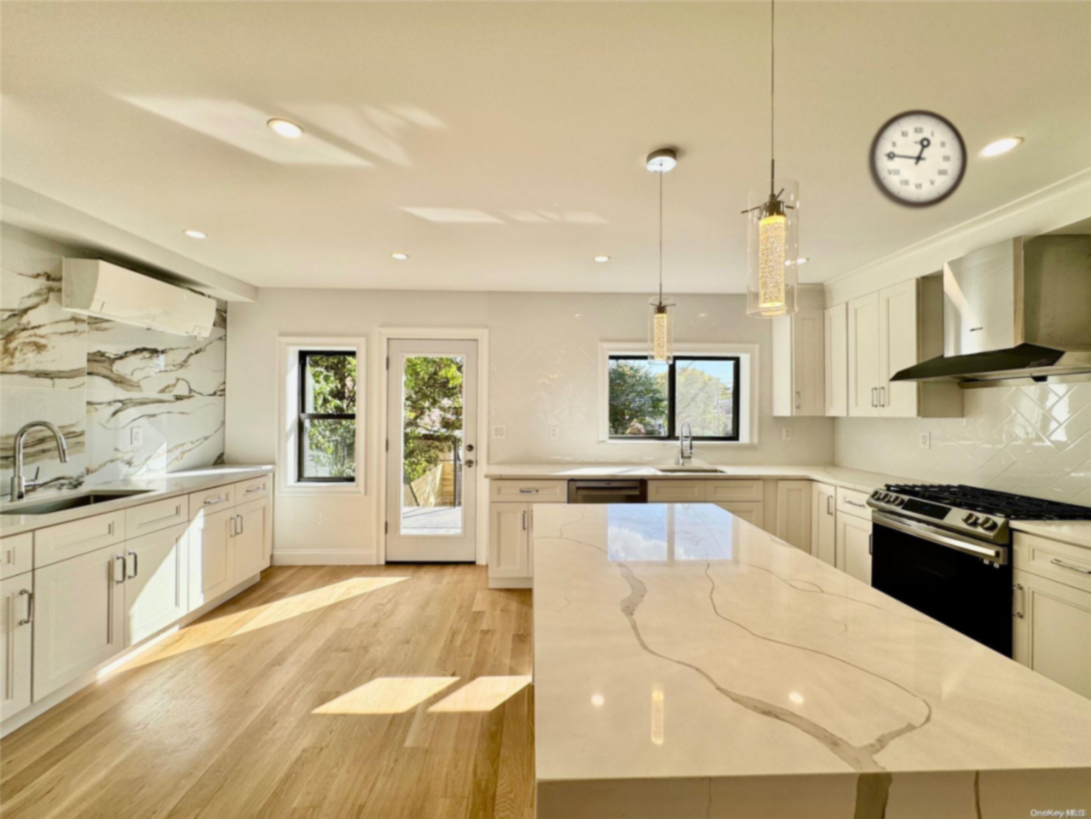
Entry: 12 h 46 min
